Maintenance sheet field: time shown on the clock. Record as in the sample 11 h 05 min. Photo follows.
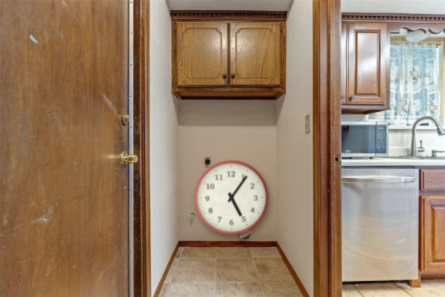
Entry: 5 h 06 min
